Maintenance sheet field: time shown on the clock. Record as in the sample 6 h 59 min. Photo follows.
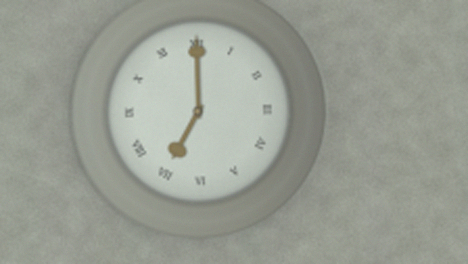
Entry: 7 h 00 min
